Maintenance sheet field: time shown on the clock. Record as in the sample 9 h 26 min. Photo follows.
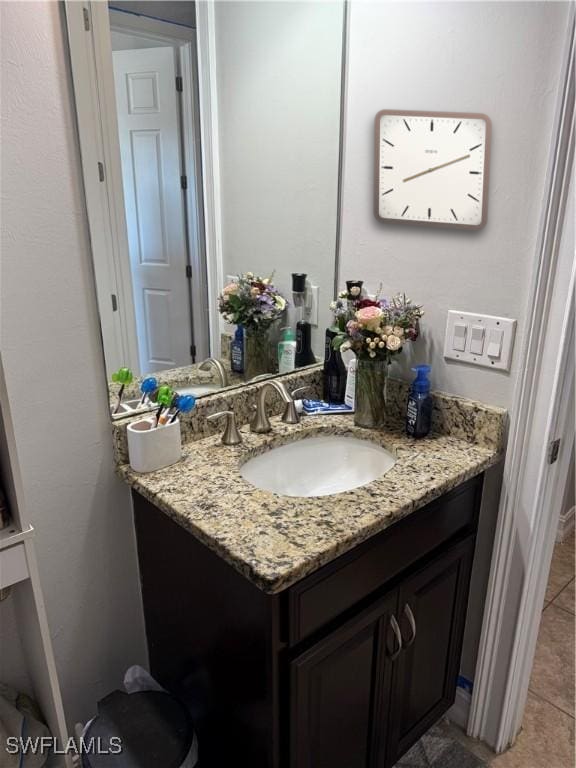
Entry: 8 h 11 min
